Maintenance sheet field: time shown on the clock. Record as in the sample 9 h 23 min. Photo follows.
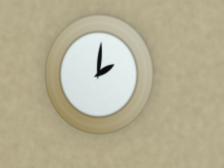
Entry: 2 h 01 min
